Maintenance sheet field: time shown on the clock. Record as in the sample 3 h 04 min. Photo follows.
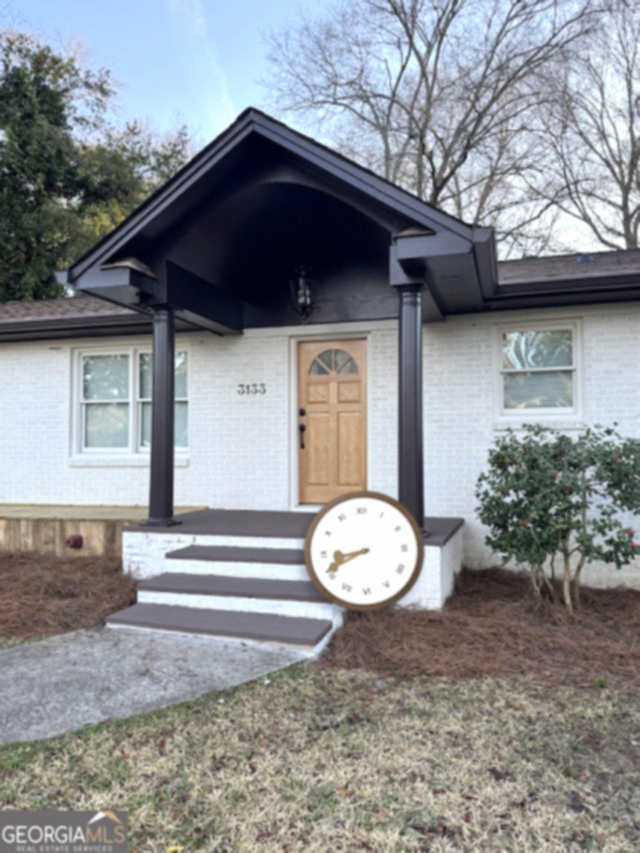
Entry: 8 h 41 min
